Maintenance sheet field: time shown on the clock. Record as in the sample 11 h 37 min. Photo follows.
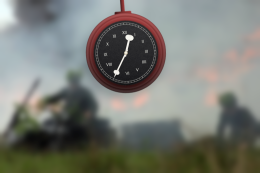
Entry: 12 h 35 min
